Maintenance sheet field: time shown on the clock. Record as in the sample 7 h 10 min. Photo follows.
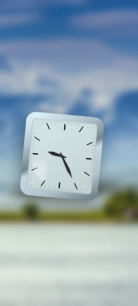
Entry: 9 h 25 min
